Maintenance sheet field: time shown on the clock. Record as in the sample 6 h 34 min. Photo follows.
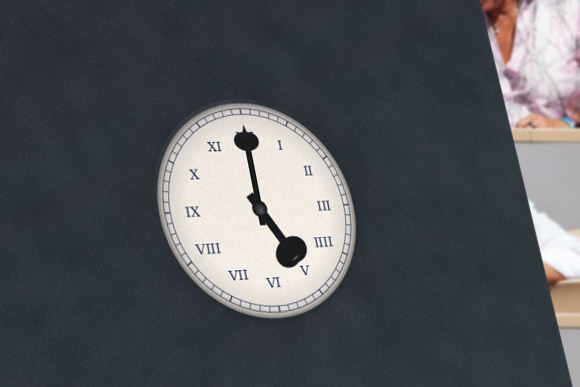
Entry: 5 h 00 min
